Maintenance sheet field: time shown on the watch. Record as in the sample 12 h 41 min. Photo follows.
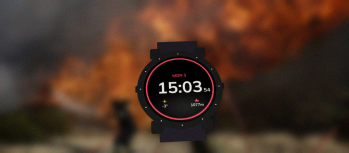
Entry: 15 h 03 min
